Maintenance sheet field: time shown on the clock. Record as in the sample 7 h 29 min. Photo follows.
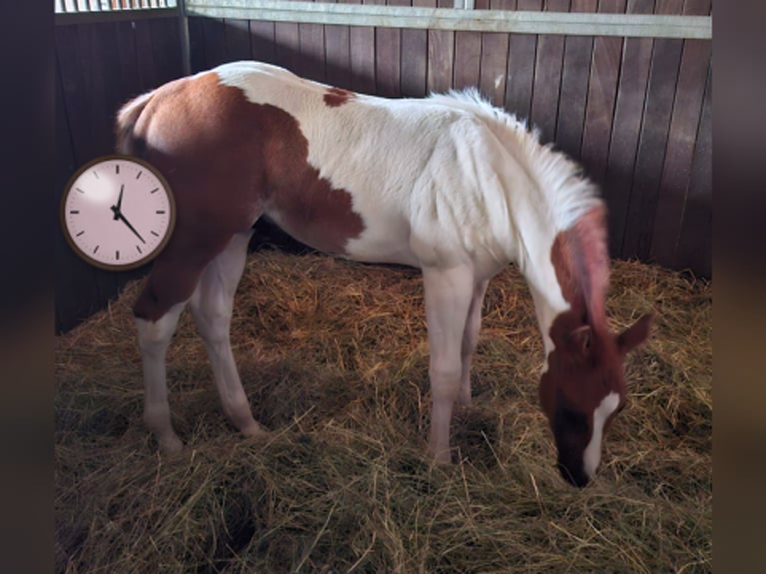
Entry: 12 h 23 min
